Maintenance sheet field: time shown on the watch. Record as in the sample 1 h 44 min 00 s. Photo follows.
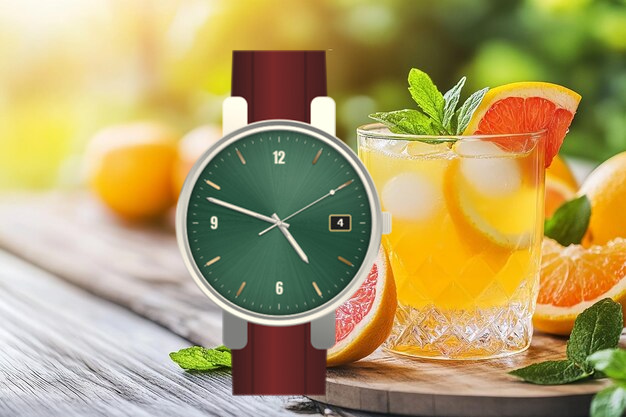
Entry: 4 h 48 min 10 s
